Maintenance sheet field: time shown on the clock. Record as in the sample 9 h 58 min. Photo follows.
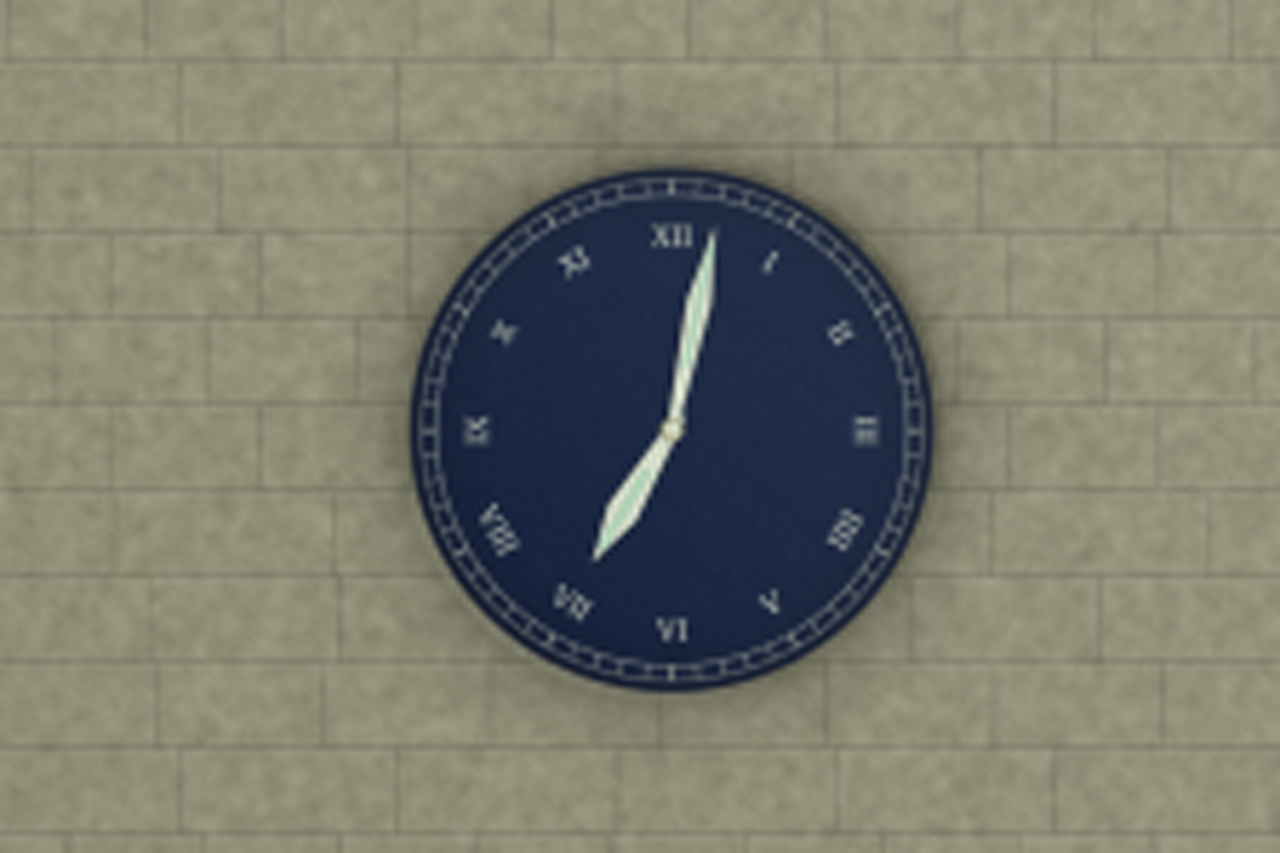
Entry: 7 h 02 min
